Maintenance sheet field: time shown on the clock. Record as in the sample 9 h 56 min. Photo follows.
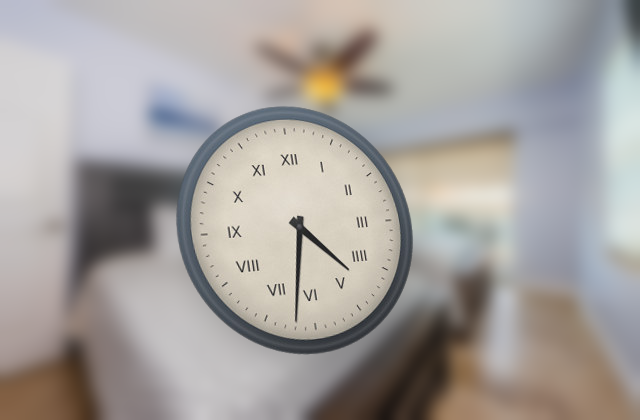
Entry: 4 h 32 min
